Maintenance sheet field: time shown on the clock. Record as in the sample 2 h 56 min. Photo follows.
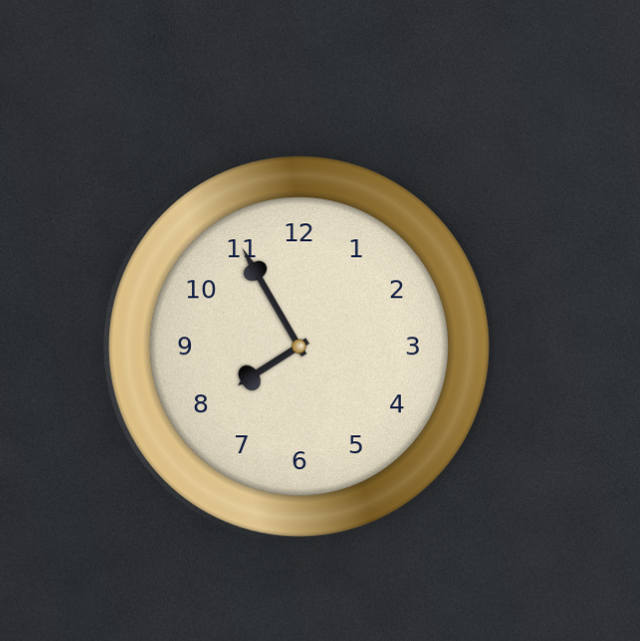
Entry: 7 h 55 min
